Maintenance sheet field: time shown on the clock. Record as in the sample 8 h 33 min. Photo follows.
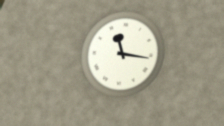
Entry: 11 h 16 min
